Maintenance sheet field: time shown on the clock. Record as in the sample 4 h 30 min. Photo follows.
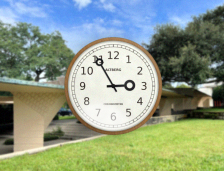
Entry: 2 h 55 min
